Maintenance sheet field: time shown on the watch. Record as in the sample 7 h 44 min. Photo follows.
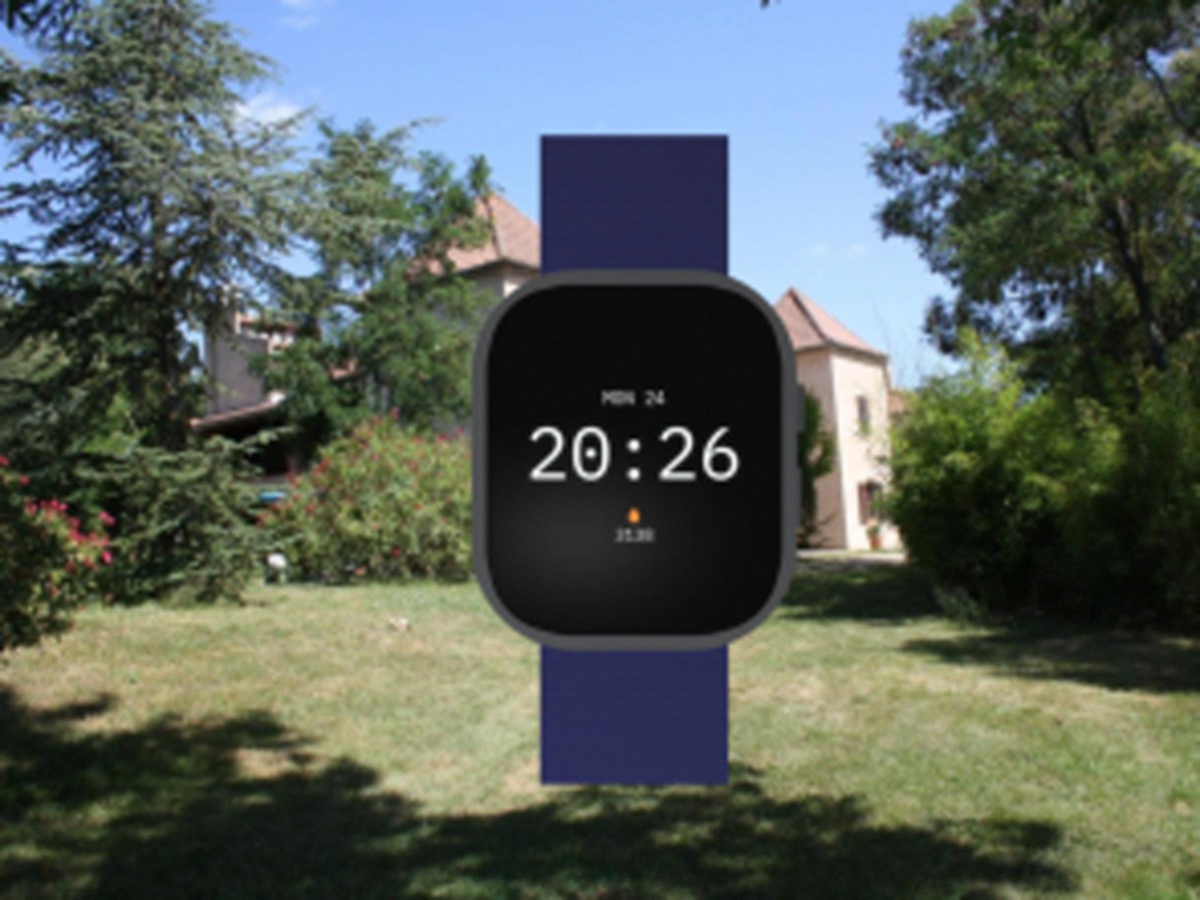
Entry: 20 h 26 min
